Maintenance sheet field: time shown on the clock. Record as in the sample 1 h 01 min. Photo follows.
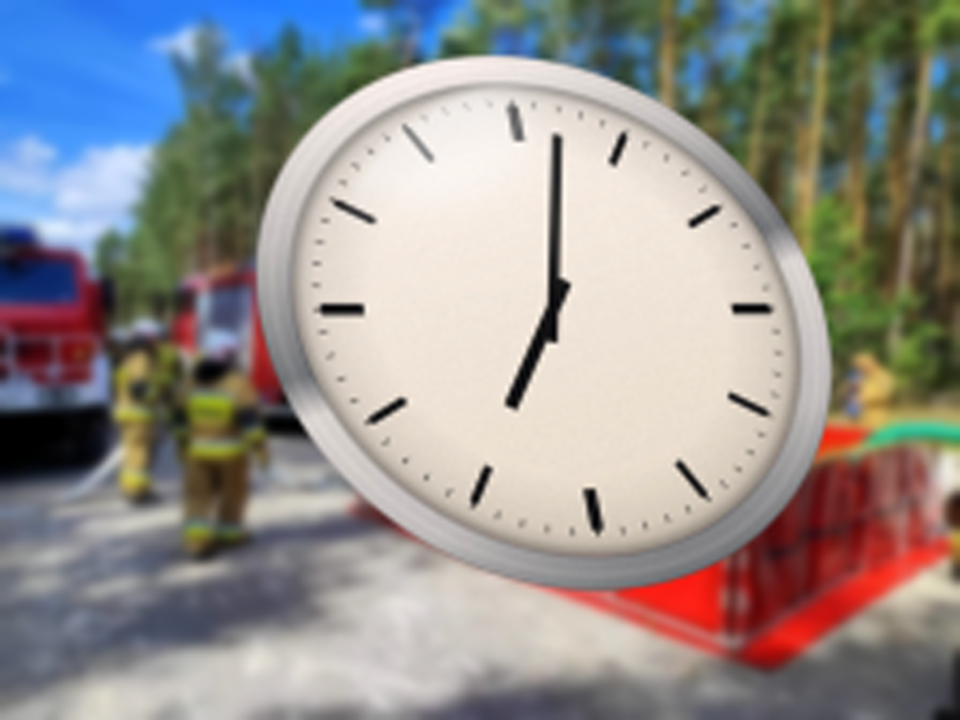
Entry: 7 h 02 min
